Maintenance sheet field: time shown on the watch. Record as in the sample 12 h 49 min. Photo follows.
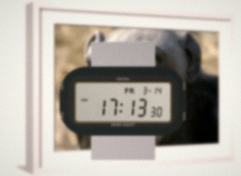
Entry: 17 h 13 min
